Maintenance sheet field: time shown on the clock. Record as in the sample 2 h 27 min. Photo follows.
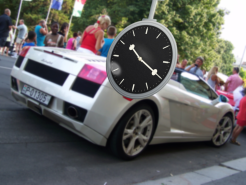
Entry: 10 h 20 min
